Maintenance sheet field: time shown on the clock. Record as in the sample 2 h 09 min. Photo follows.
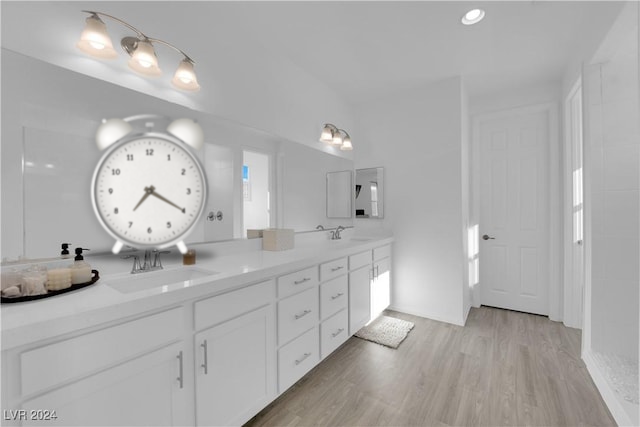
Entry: 7 h 20 min
